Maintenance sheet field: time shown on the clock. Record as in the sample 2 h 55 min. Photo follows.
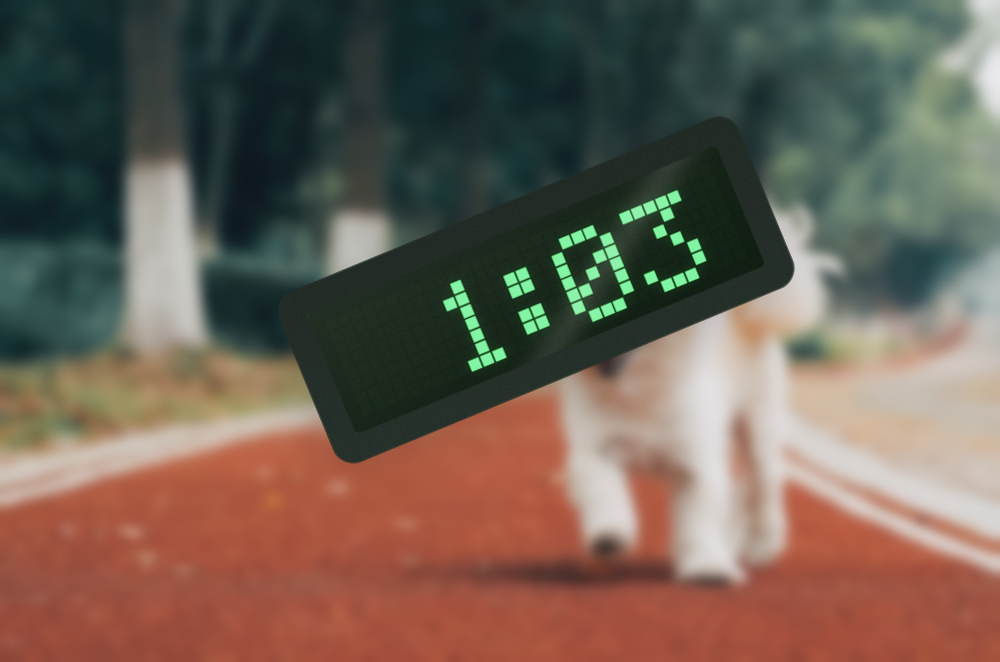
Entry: 1 h 03 min
